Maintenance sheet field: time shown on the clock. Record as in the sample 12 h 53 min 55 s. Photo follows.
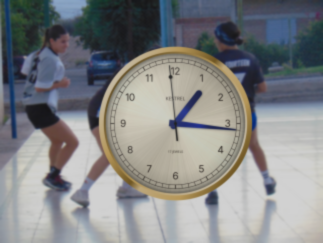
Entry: 1 h 15 min 59 s
